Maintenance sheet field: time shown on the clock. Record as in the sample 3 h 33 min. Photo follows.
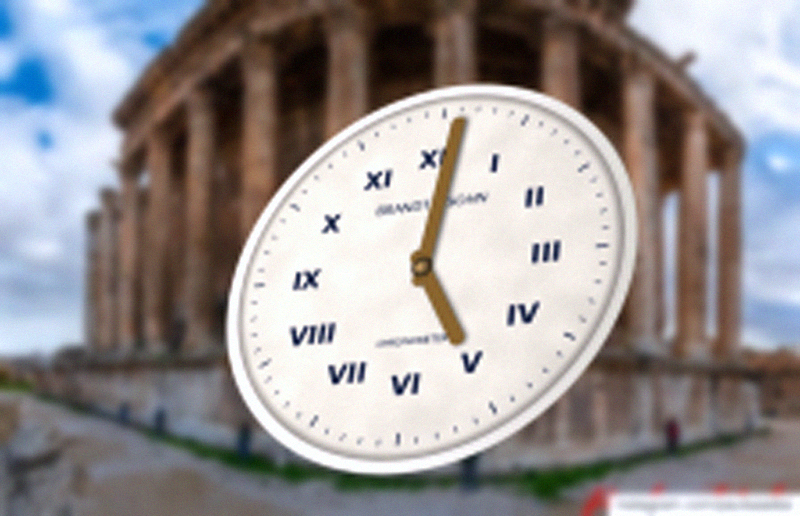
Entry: 5 h 01 min
